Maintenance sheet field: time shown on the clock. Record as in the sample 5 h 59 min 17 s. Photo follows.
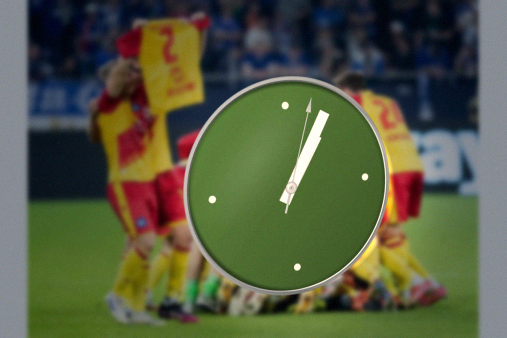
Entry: 1 h 05 min 03 s
